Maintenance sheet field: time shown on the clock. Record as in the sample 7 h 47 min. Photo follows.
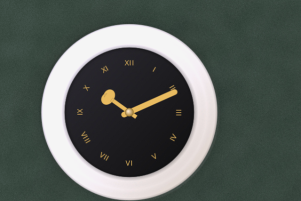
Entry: 10 h 11 min
